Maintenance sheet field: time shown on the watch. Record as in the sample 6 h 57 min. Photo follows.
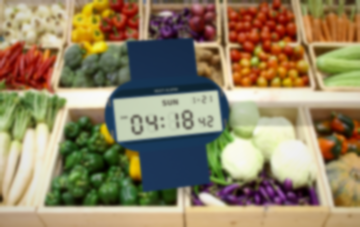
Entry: 4 h 18 min
